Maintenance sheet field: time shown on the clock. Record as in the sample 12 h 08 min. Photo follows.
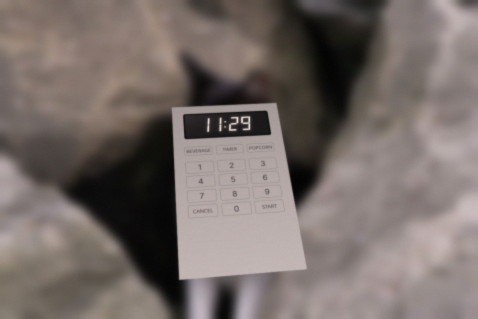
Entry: 11 h 29 min
